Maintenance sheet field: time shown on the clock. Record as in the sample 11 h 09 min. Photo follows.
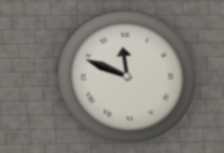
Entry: 11 h 49 min
